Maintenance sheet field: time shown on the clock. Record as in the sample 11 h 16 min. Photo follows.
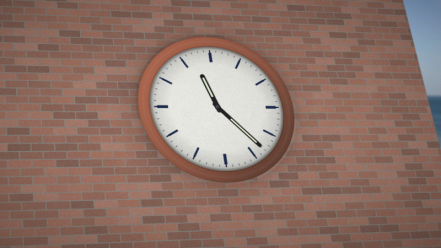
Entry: 11 h 23 min
